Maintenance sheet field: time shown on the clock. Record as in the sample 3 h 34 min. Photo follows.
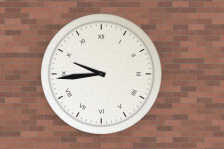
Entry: 9 h 44 min
